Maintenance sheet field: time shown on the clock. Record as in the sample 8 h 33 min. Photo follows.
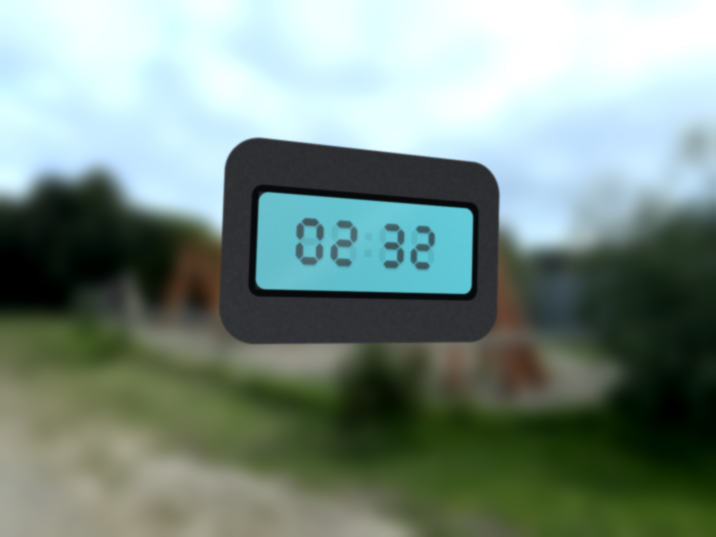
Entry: 2 h 32 min
